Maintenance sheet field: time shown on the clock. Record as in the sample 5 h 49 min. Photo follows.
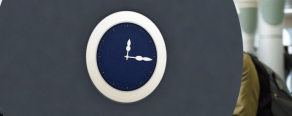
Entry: 12 h 16 min
